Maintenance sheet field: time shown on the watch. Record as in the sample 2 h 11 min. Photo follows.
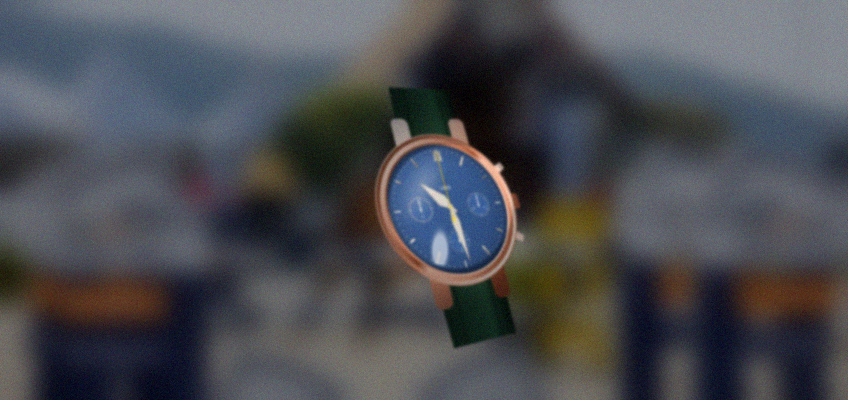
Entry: 10 h 29 min
